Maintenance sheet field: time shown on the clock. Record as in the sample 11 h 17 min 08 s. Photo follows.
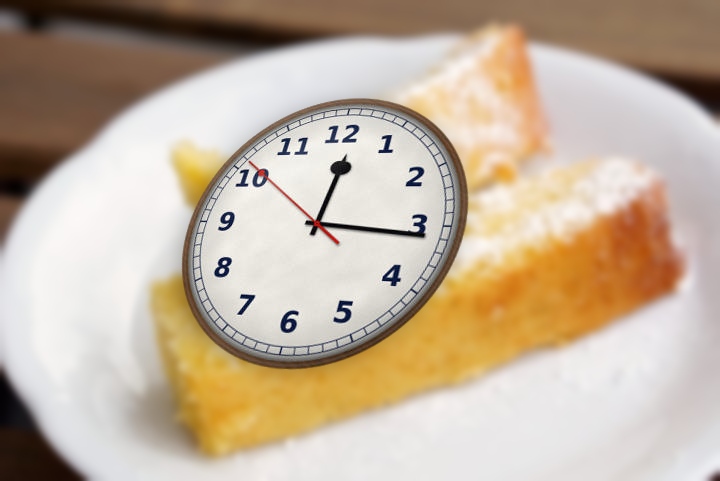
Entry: 12 h 15 min 51 s
